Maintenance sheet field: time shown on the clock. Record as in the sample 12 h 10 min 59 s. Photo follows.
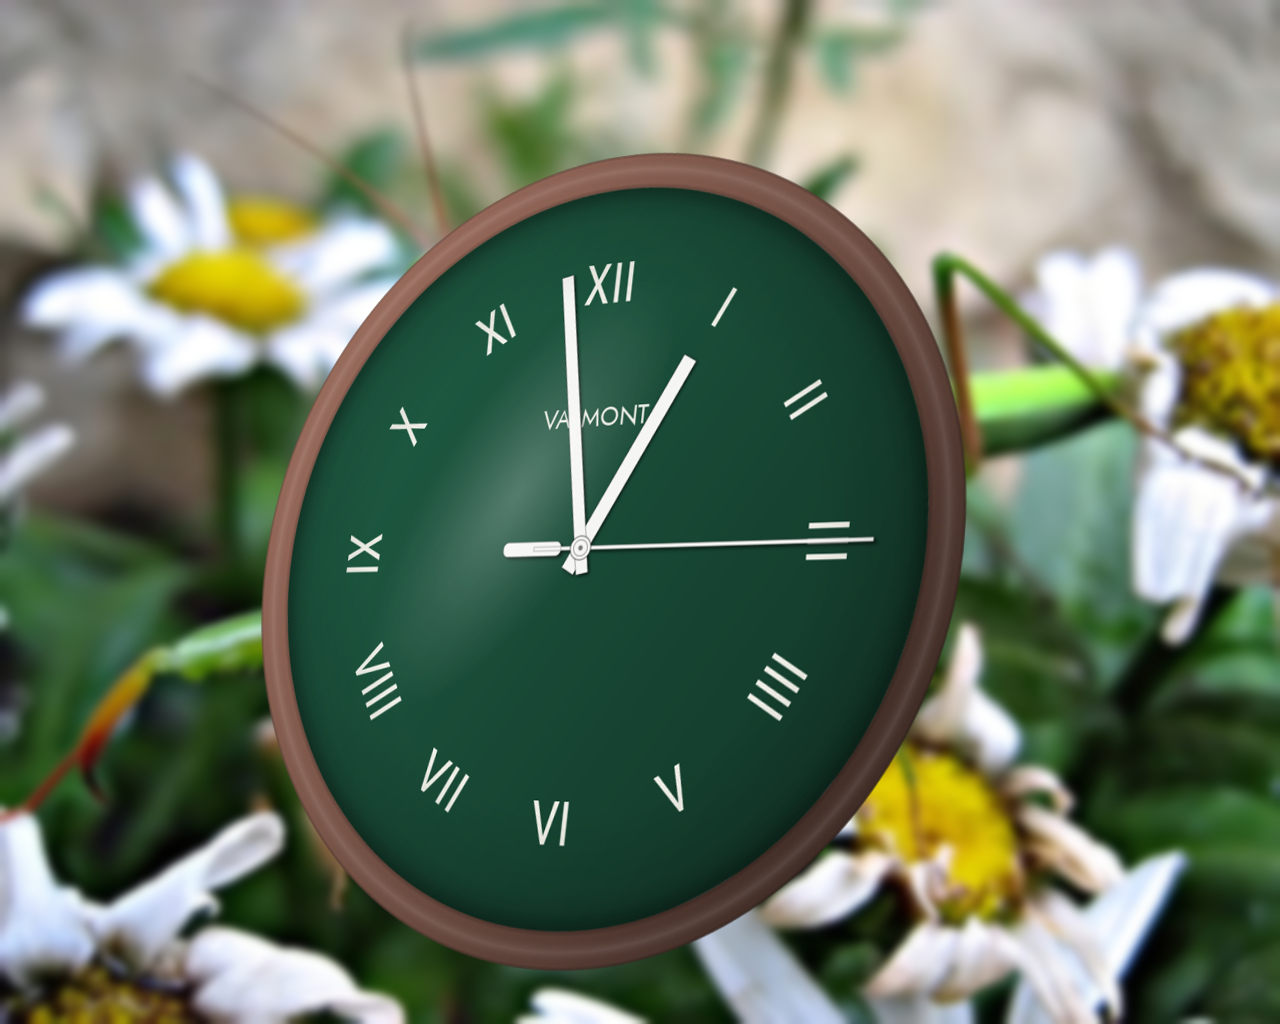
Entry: 12 h 58 min 15 s
